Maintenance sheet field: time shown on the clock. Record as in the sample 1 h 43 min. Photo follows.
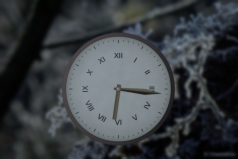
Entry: 6 h 16 min
